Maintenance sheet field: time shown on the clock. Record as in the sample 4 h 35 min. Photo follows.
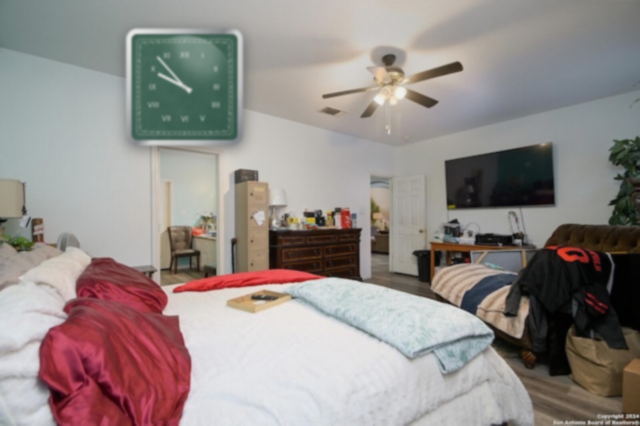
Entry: 9 h 53 min
